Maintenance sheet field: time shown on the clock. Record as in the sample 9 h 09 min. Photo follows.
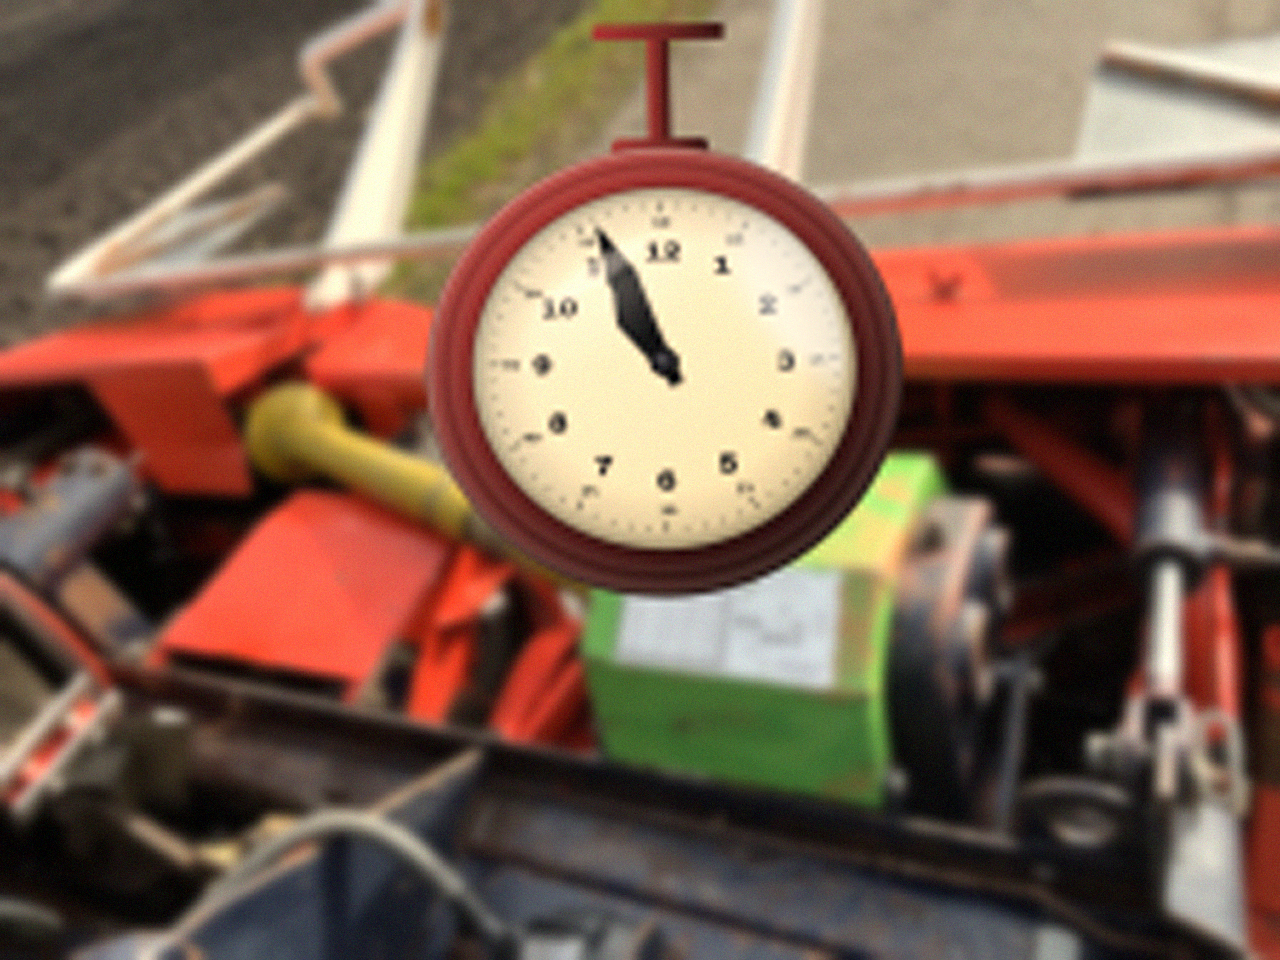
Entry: 10 h 56 min
